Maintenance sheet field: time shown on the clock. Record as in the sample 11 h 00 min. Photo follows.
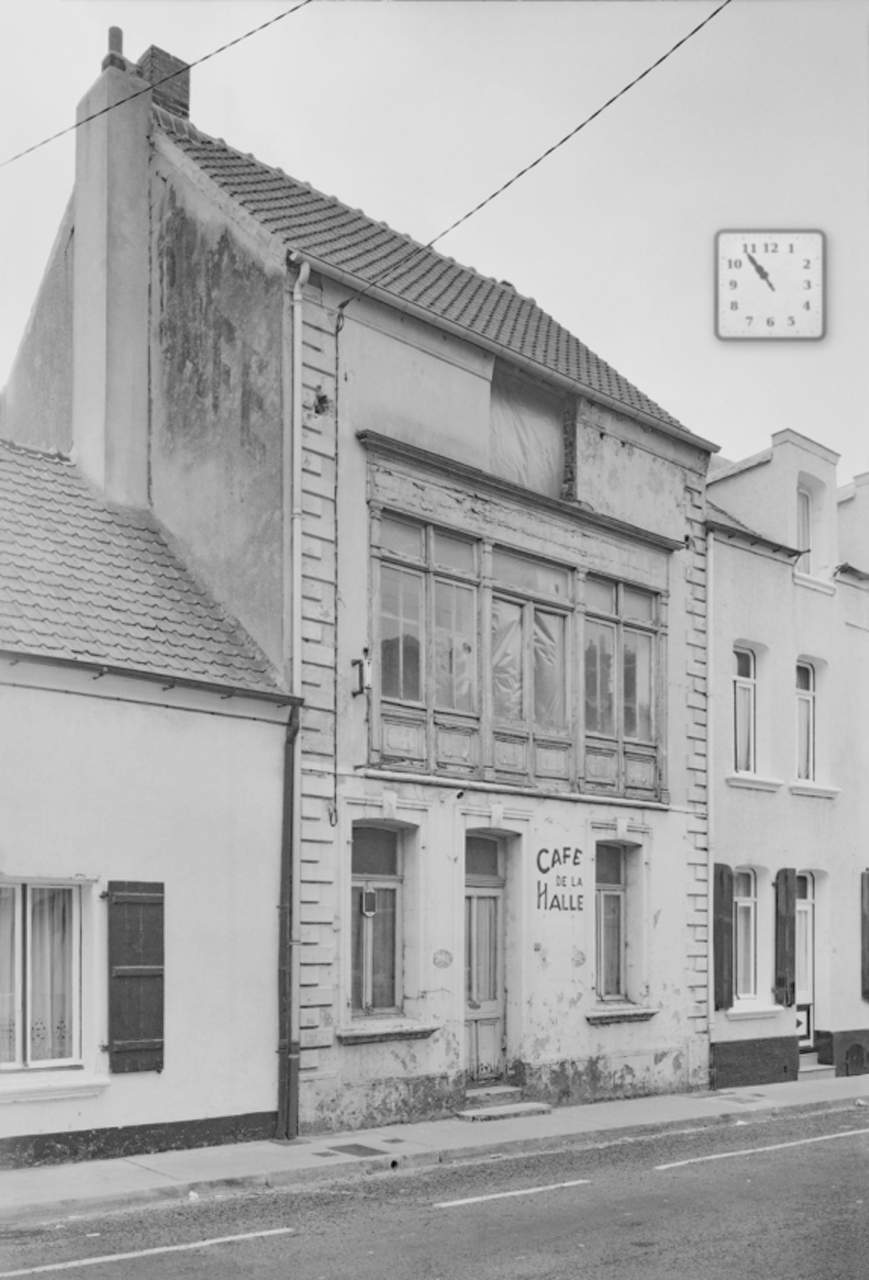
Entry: 10 h 54 min
